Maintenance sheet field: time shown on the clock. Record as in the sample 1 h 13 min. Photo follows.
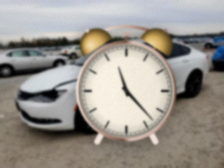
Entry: 11 h 23 min
